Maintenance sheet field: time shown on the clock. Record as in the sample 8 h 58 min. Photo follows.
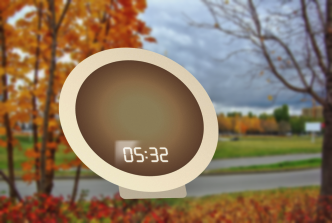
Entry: 5 h 32 min
